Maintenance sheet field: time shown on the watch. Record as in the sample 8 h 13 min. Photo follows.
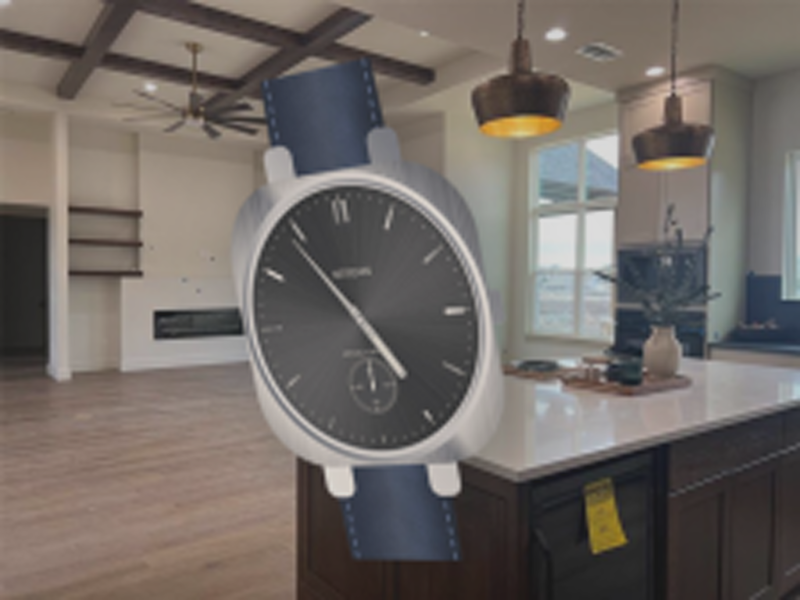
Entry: 4 h 54 min
